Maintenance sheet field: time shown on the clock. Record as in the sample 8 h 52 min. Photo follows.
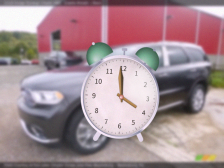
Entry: 3 h 59 min
